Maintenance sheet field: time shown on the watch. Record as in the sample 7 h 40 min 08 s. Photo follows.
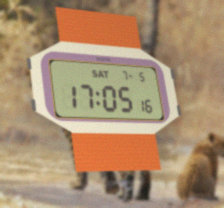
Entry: 17 h 05 min 16 s
